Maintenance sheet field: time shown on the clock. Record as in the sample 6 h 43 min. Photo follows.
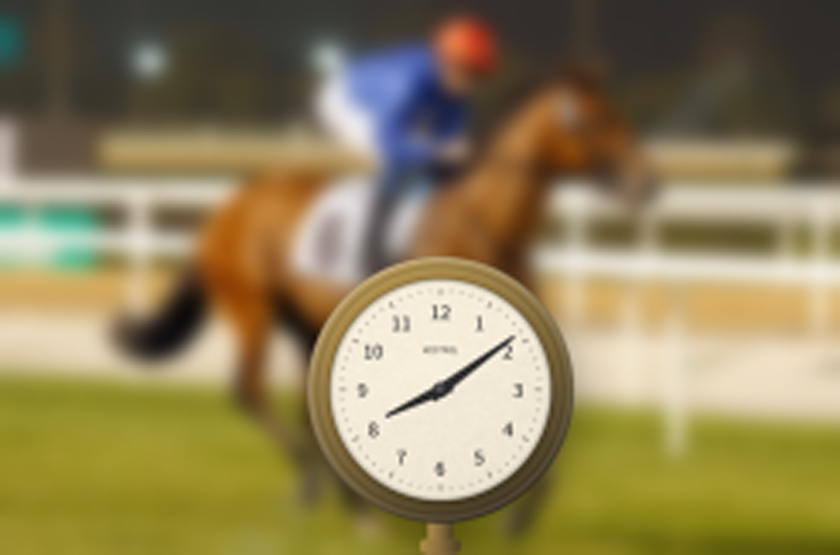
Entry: 8 h 09 min
